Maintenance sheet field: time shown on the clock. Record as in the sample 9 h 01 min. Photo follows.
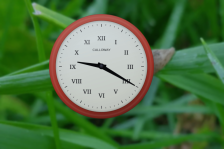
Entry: 9 h 20 min
